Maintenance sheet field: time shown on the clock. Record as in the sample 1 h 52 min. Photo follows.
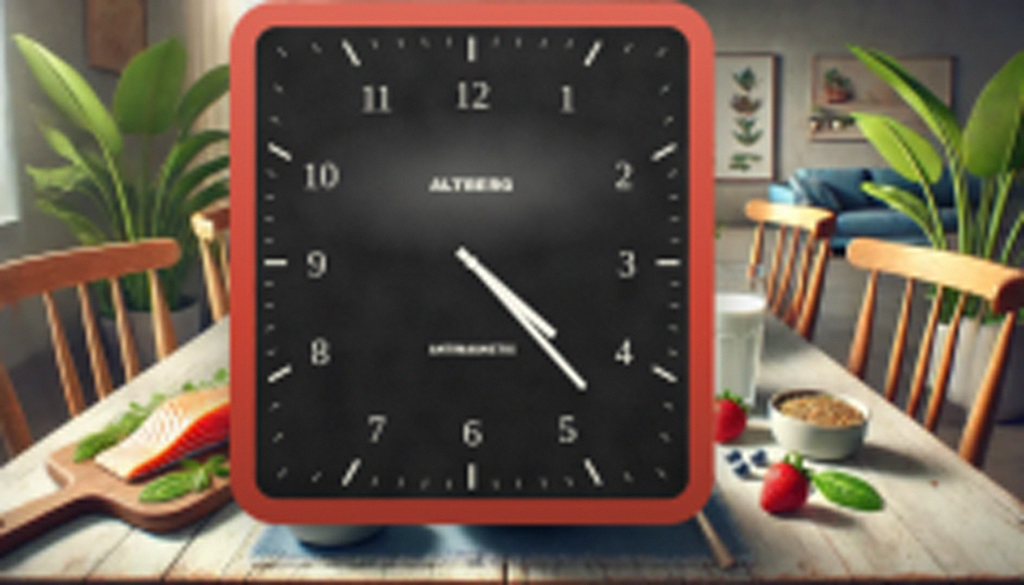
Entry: 4 h 23 min
